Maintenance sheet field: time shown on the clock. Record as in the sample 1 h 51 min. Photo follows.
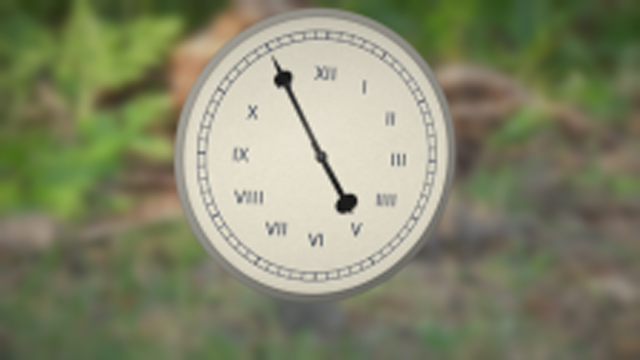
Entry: 4 h 55 min
